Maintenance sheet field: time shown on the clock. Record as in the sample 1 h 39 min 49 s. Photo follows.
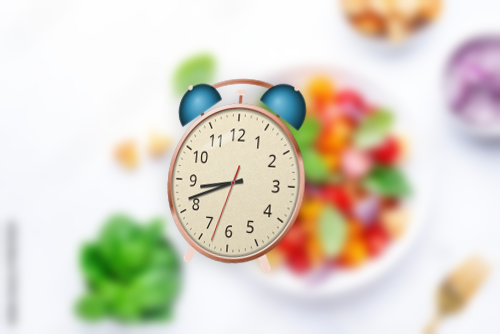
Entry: 8 h 41 min 33 s
